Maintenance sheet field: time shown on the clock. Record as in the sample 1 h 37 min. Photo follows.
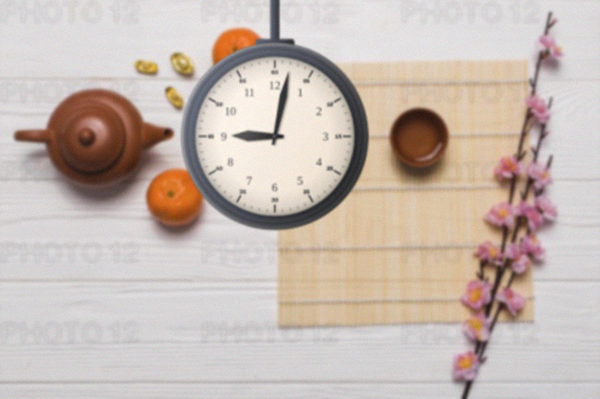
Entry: 9 h 02 min
